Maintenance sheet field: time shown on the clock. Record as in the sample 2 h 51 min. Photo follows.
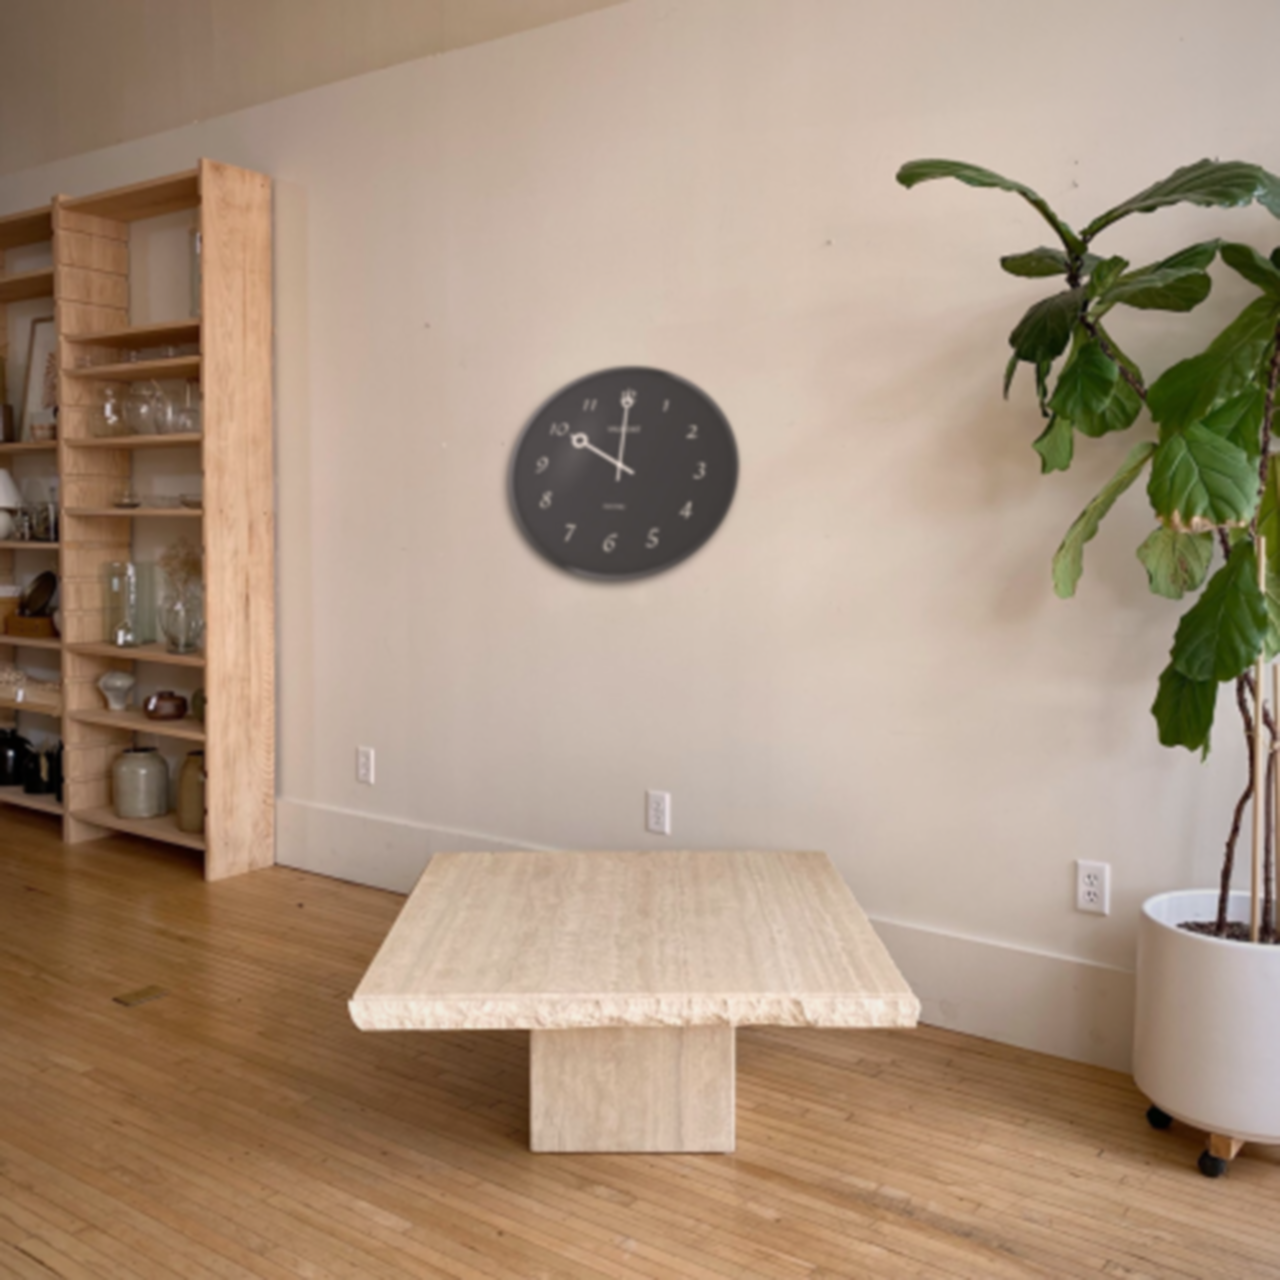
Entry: 10 h 00 min
